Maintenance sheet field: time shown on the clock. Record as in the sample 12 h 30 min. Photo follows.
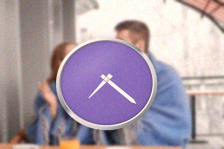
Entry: 7 h 22 min
